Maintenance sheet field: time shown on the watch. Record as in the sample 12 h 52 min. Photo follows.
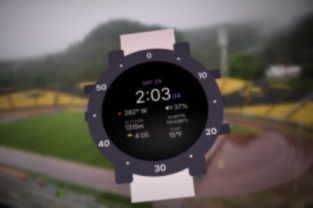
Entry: 2 h 03 min
